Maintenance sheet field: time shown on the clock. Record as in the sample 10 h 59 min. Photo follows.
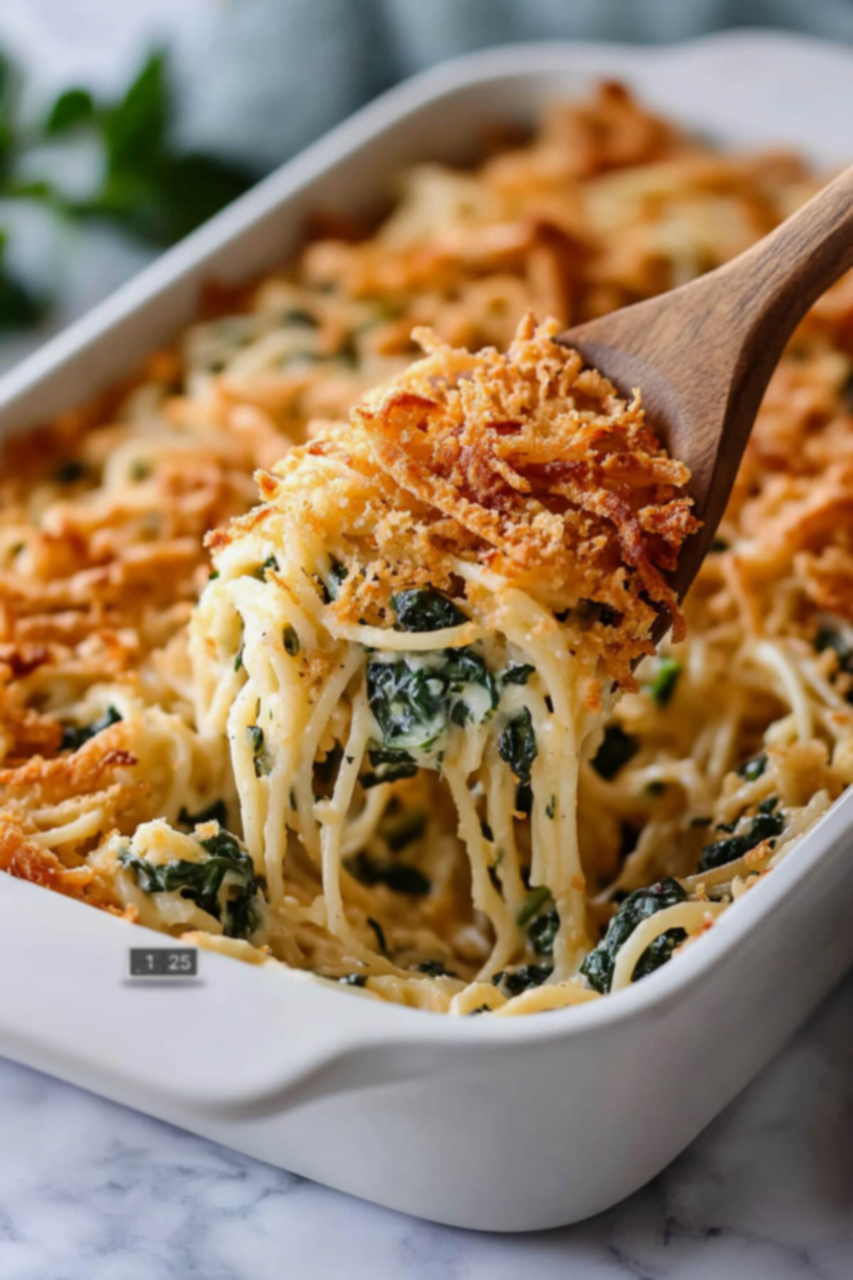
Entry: 1 h 25 min
